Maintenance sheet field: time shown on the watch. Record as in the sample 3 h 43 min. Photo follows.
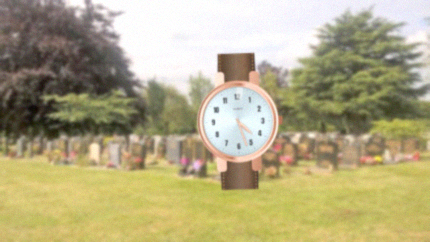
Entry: 4 h 27 min
